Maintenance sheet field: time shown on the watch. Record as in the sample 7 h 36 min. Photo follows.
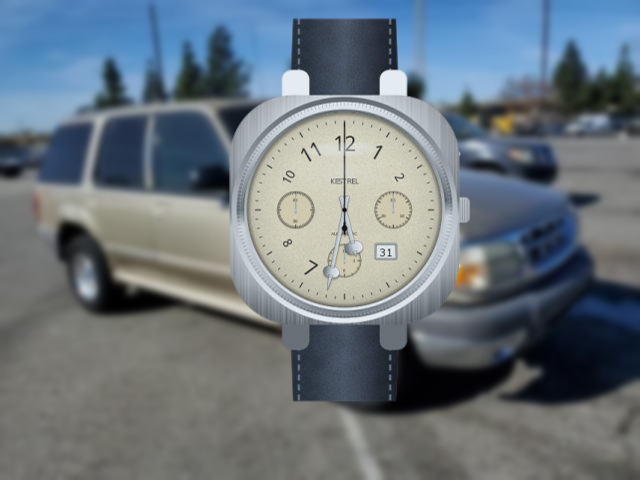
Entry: 5 h 32 min
